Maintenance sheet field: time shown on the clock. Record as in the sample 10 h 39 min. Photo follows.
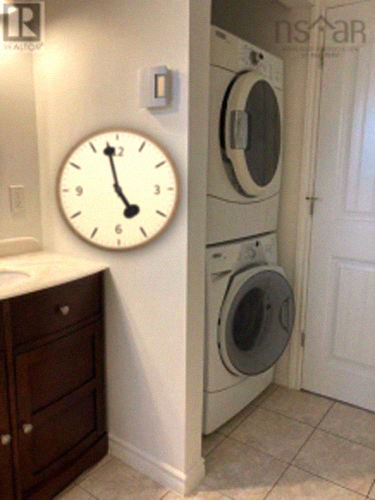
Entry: 4 h 58 min
